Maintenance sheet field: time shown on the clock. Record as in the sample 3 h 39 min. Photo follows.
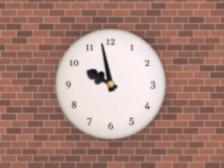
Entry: 9 h 58 min
